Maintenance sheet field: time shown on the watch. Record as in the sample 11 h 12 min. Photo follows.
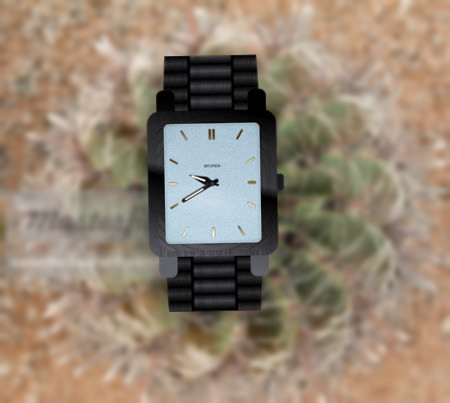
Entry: 9 h 40 min
